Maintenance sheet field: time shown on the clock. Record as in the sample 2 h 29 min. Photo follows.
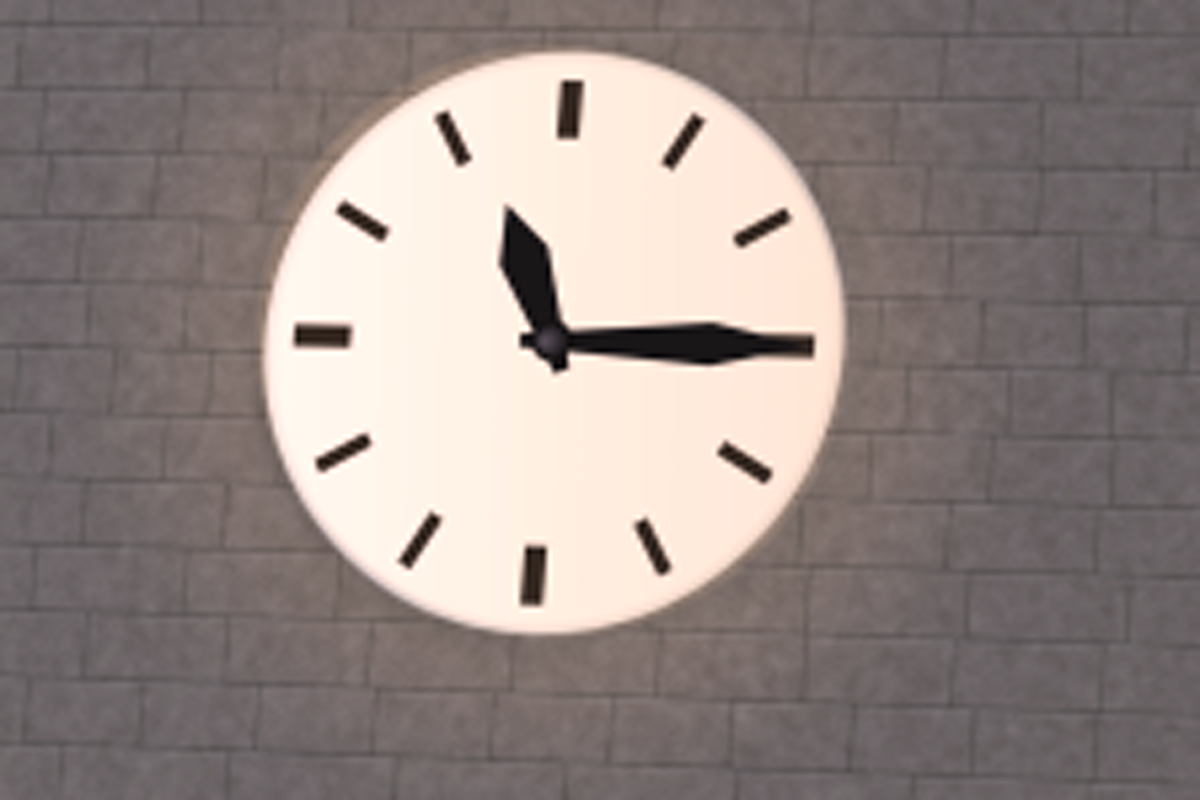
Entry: 11 h 15 min
